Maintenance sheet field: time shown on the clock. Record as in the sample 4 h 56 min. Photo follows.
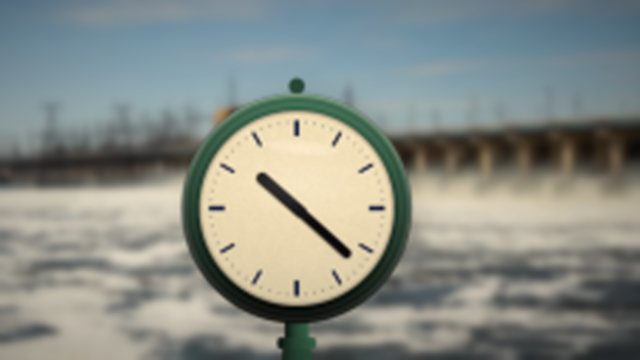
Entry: 10 h 22 min
